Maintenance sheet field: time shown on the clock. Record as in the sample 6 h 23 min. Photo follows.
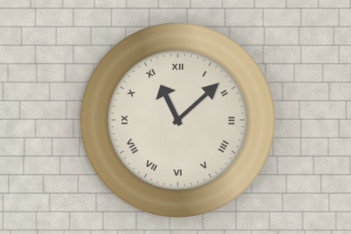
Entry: 11 h 08 min
